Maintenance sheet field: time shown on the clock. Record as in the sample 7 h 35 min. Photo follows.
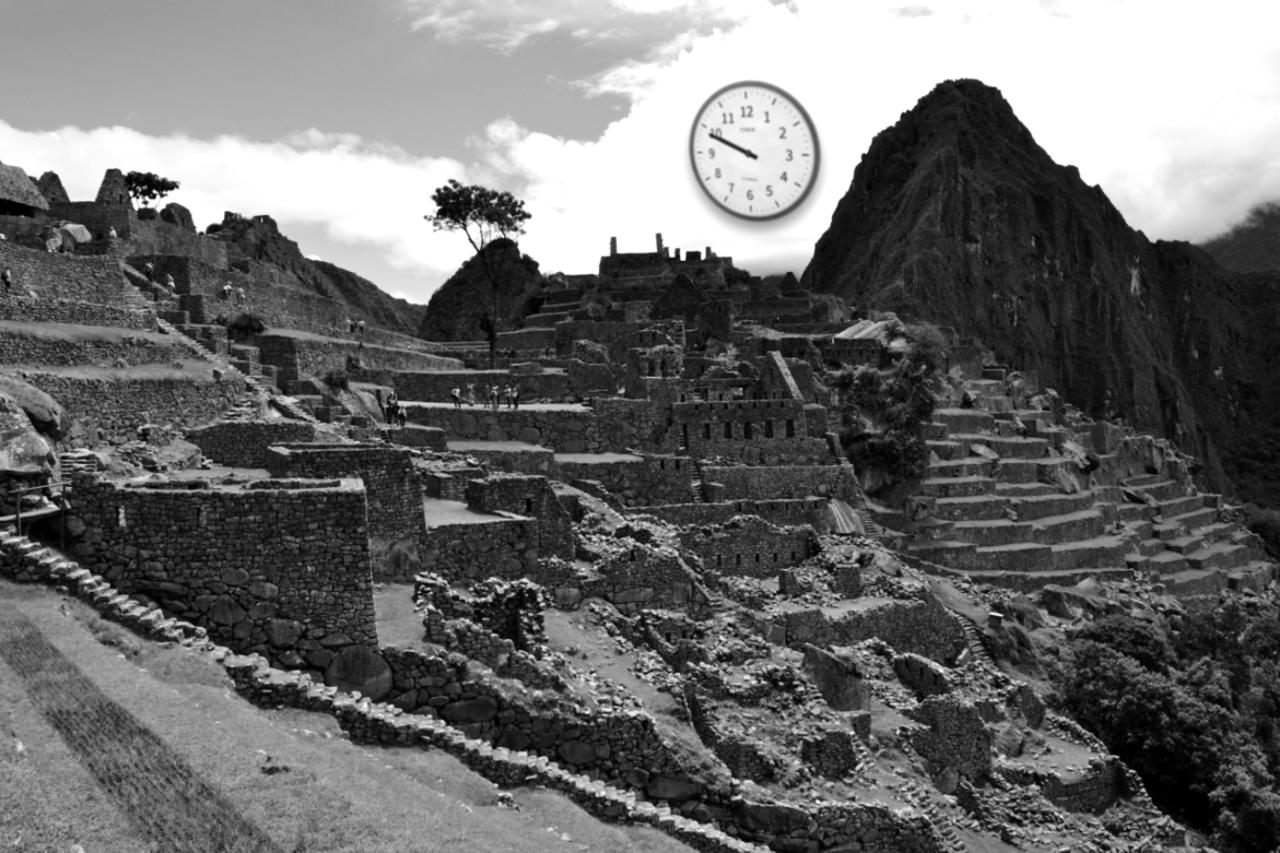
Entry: 9 h 49 min
